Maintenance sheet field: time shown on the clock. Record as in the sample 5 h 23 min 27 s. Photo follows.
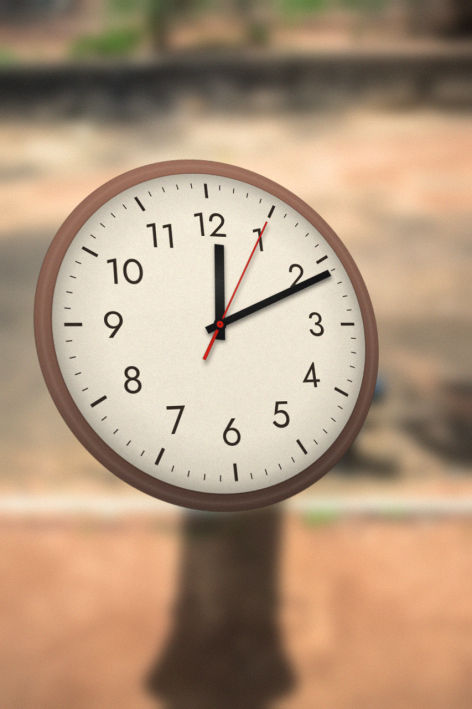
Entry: 12 h 11 min 05 s
